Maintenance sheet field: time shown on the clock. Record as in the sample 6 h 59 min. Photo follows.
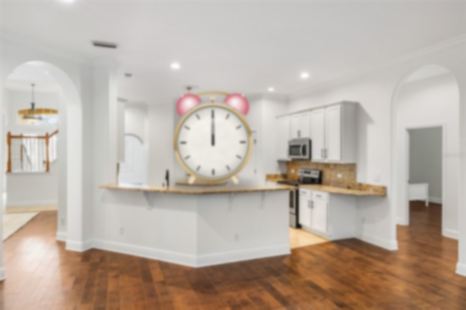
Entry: 12 h 00 min
